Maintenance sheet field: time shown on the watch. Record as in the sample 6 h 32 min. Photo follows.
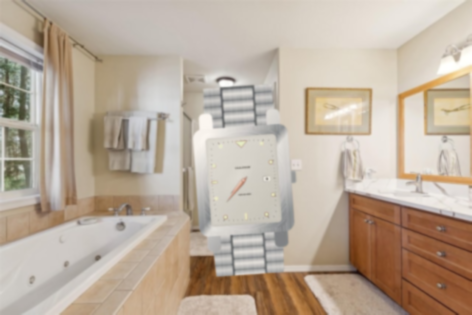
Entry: 7 h 37 min
